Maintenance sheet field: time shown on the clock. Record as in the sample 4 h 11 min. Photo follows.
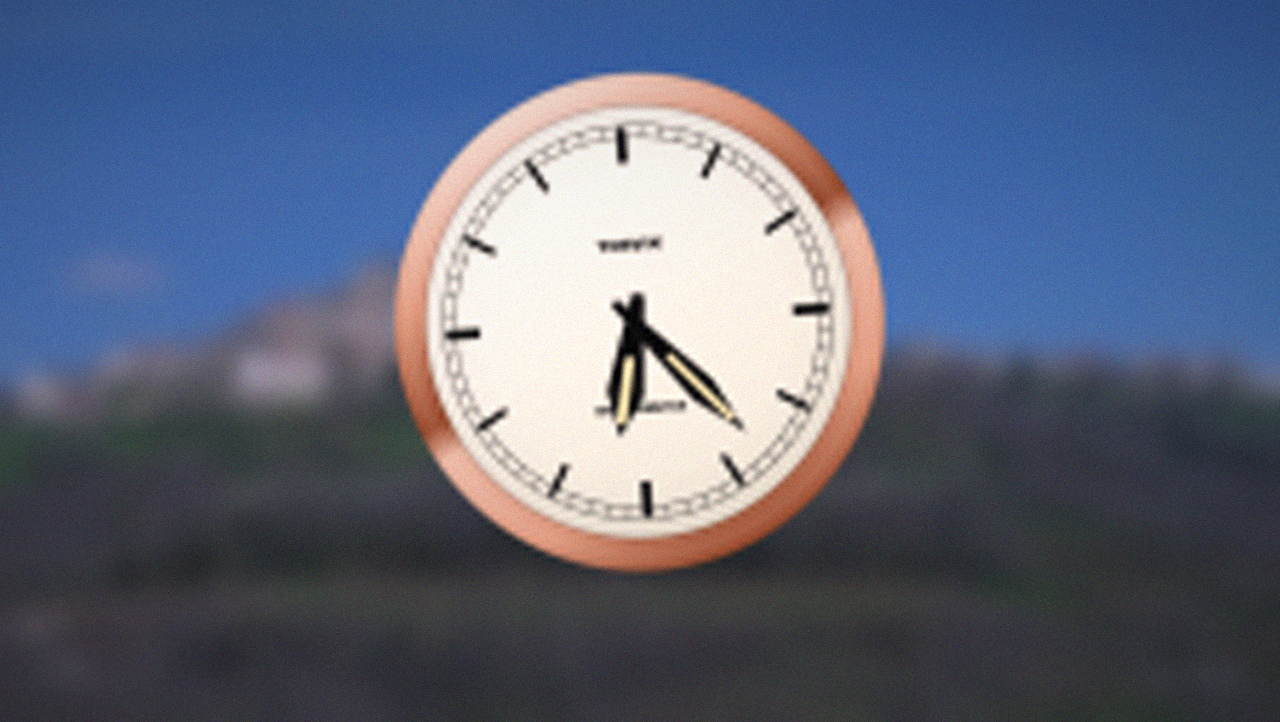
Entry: 6 h 23 min
